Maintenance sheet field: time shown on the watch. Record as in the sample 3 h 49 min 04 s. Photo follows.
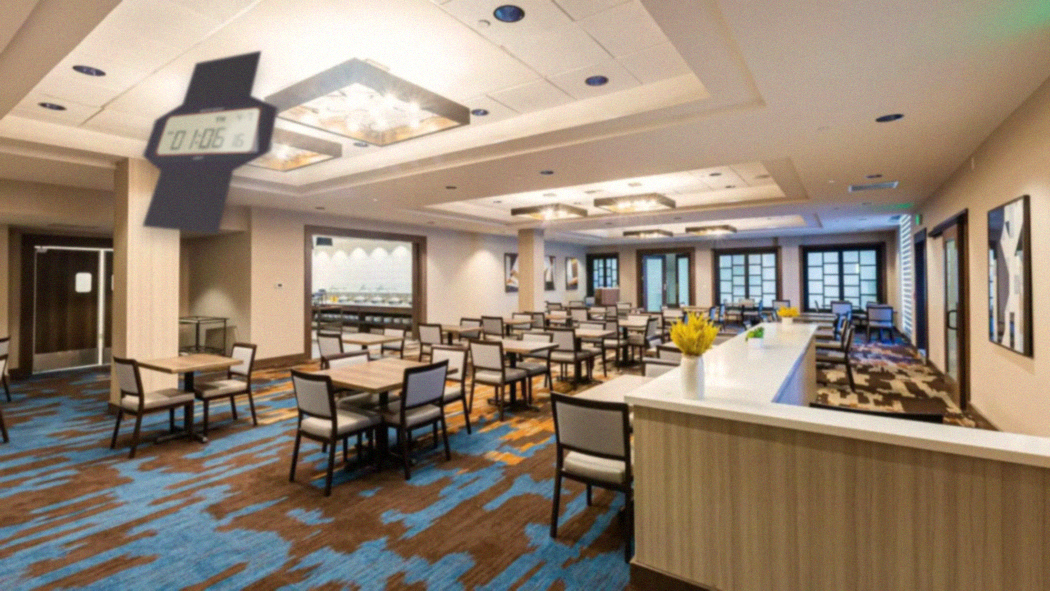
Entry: 1 h 06 min 16 s
